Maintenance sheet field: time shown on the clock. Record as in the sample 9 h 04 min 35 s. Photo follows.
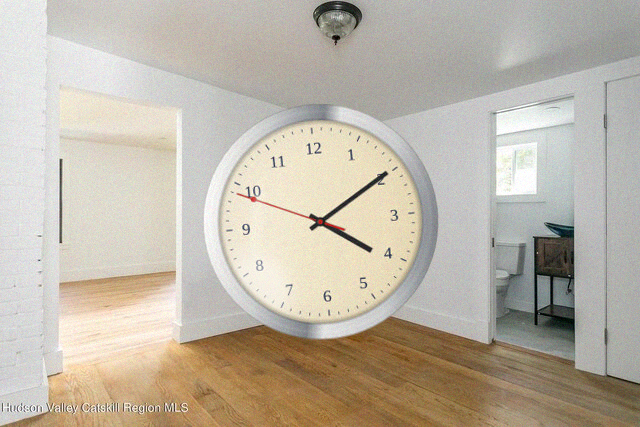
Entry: 4 h 09 min 49 s
